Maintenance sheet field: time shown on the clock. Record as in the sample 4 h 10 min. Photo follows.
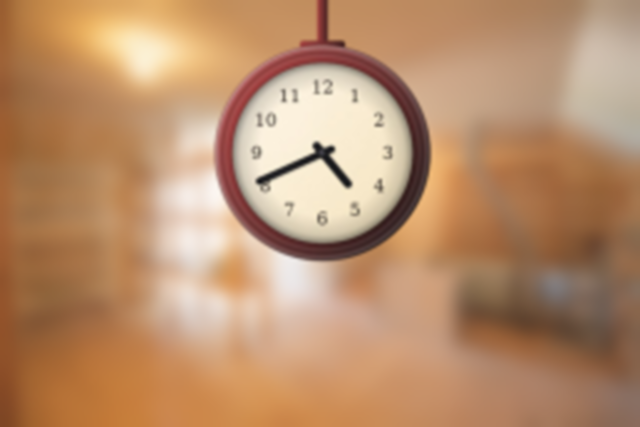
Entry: 4 h 41 min
